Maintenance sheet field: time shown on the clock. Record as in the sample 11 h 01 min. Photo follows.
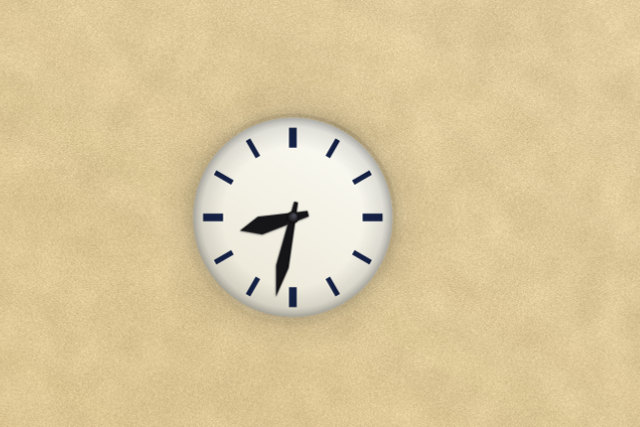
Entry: 8 h 32 min
